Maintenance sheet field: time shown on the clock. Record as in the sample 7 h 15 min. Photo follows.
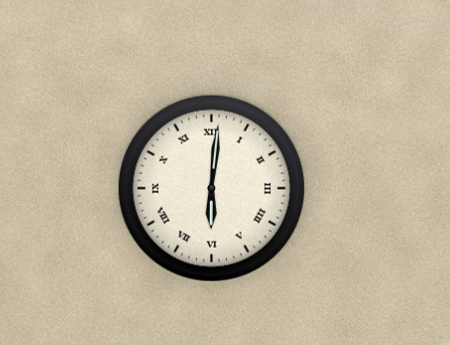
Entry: 6 h 01 min
